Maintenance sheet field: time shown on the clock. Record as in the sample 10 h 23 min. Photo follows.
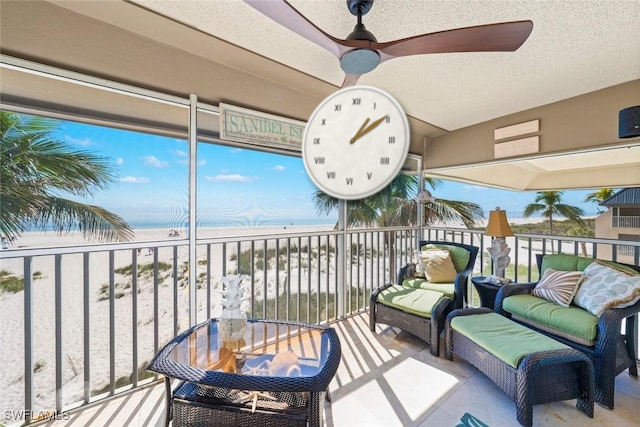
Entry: 1 h 09 min
